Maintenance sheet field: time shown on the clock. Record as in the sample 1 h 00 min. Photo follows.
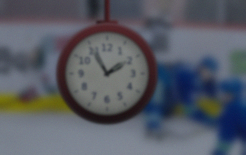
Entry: 1 h 55 min
